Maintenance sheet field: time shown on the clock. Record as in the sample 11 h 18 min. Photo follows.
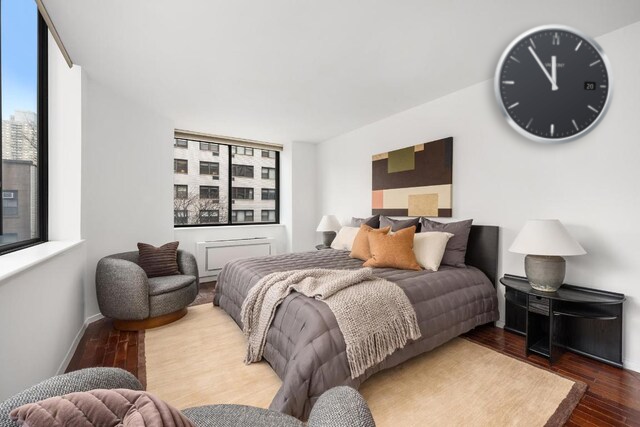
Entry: 11 h 54 min
